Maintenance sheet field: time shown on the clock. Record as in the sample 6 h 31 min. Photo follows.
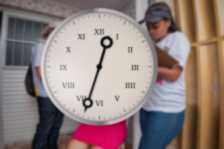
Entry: 12 h 33 min
